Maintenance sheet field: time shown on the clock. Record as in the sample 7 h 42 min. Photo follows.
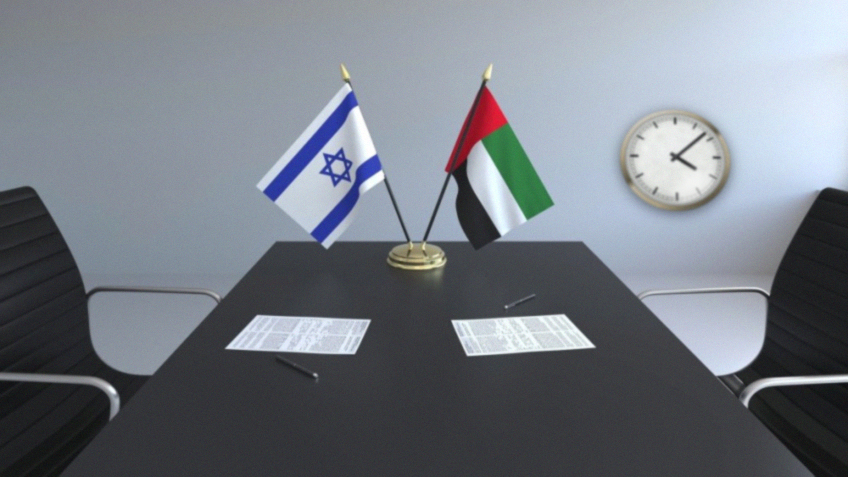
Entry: 4 h 08 min
